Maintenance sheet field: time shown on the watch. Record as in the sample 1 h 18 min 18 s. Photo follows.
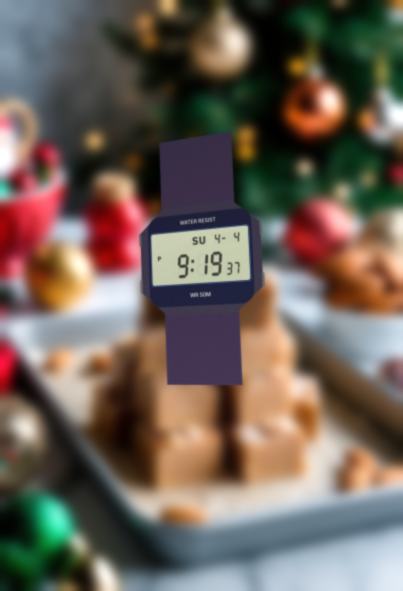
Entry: 9 h 19 min 37 s
